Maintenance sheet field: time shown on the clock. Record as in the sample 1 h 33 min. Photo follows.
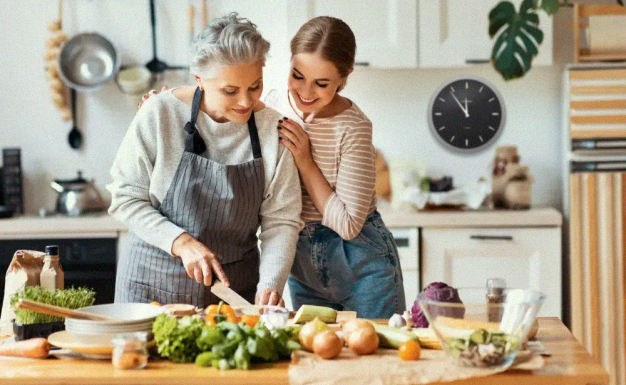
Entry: 11 h 54 min
